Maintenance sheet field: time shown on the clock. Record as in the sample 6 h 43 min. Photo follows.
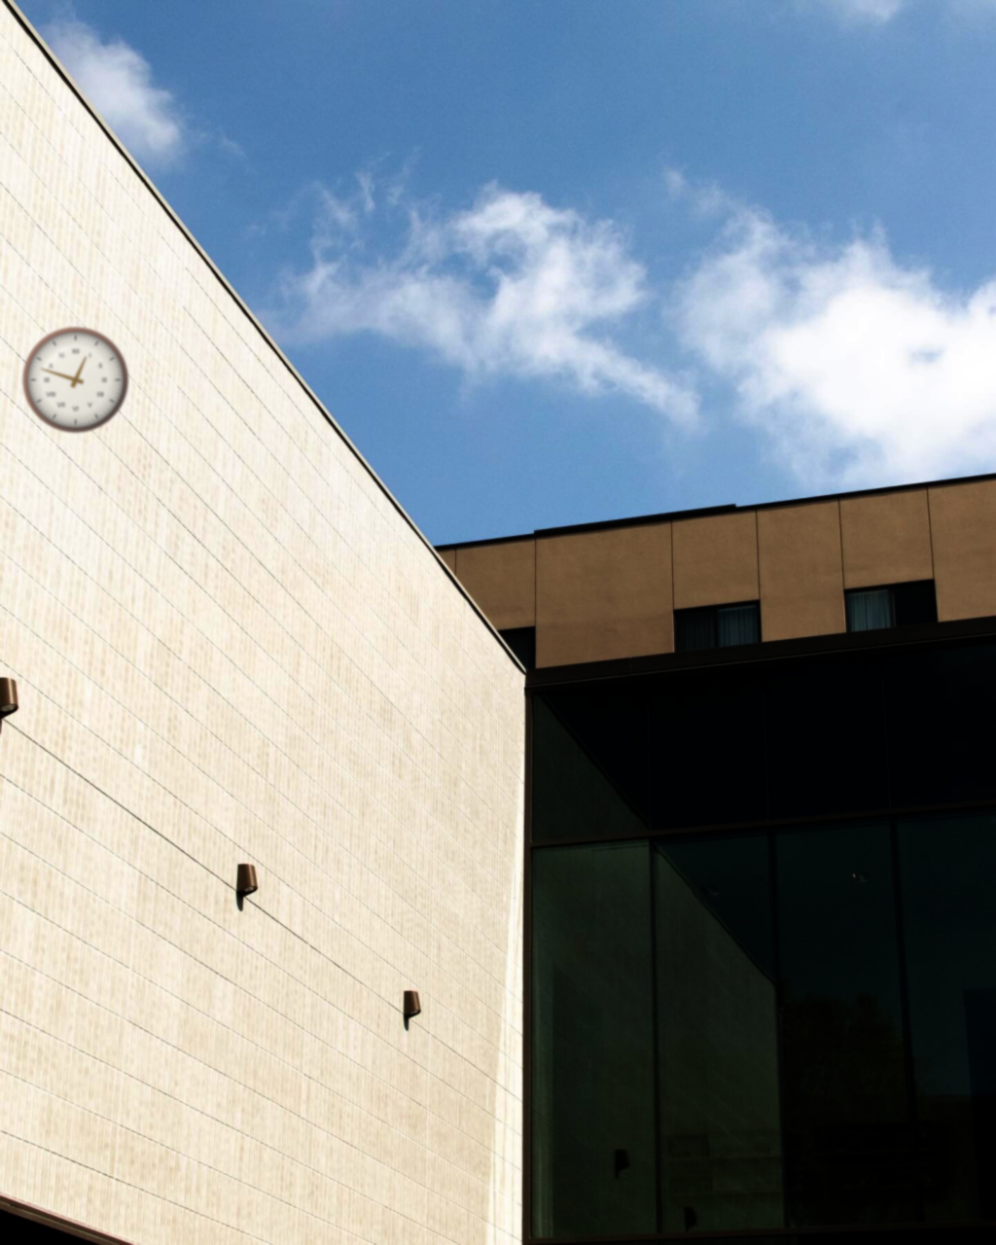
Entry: 12 h 48 min
